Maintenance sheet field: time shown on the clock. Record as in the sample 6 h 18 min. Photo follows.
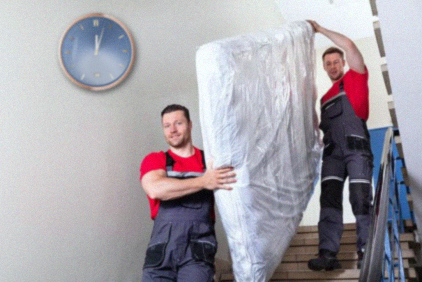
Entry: 12 h 03 min
